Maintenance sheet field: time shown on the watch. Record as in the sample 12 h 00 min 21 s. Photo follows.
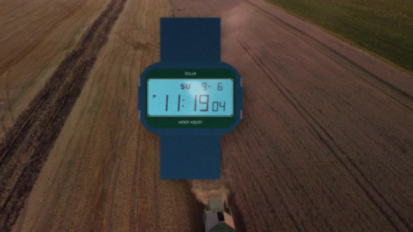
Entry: 11 h 19 min 04 s
